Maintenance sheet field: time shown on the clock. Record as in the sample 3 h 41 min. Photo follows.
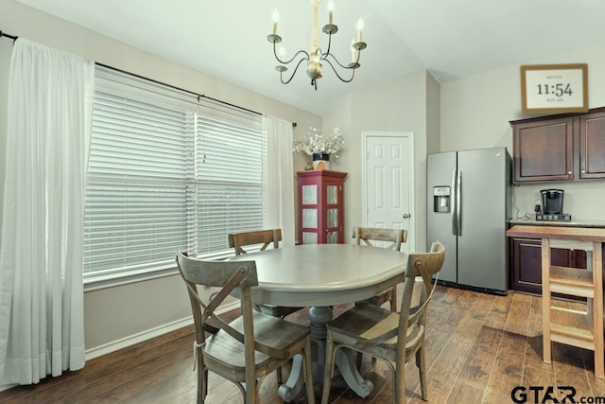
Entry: 11 h 54 min
